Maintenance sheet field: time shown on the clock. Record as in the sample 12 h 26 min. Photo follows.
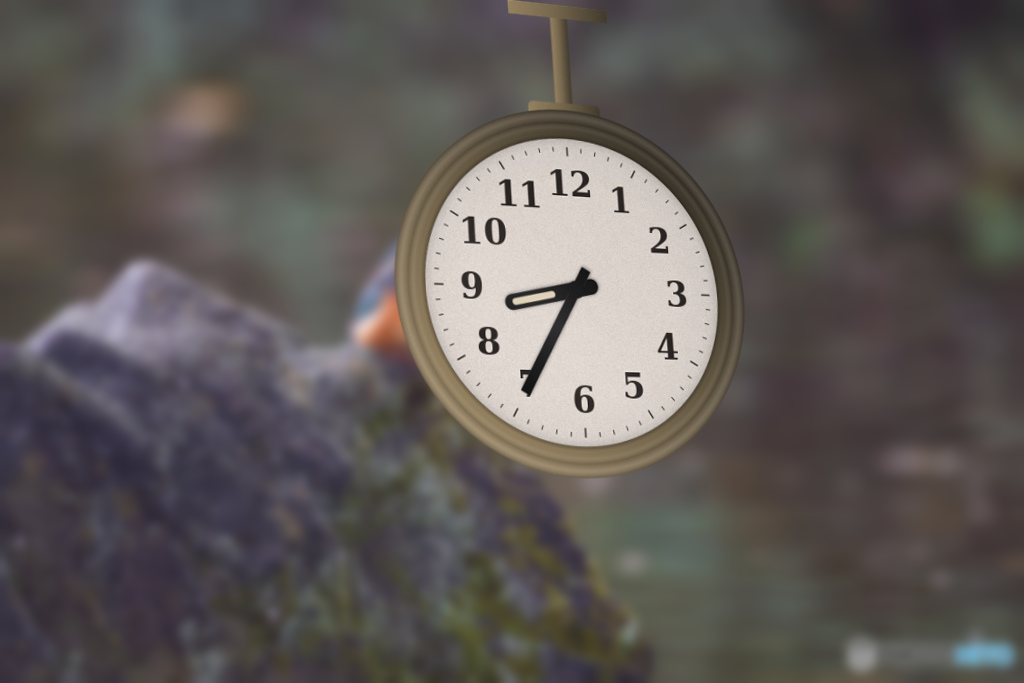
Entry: 8 h 35 min
